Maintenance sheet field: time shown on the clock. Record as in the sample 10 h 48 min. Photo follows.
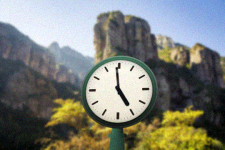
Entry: 4 h 59 min
